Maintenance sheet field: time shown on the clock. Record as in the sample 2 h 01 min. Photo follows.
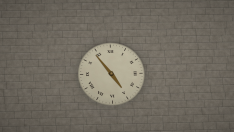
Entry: 4 h 54 min
